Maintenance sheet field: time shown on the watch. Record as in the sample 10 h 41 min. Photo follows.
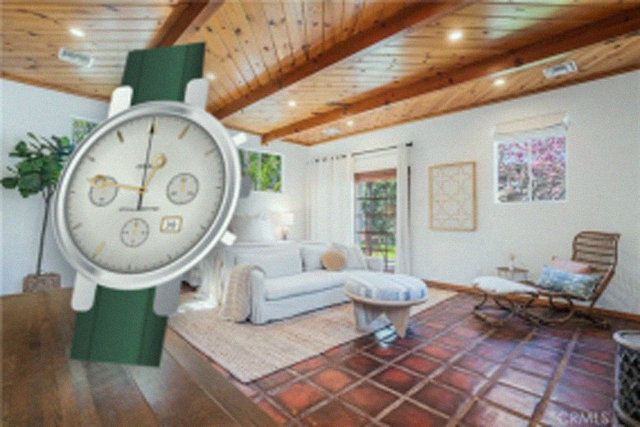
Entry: 12 h 47 min
